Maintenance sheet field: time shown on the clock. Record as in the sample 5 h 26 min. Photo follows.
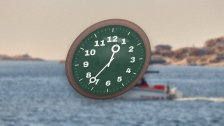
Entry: 12 h 37 min
